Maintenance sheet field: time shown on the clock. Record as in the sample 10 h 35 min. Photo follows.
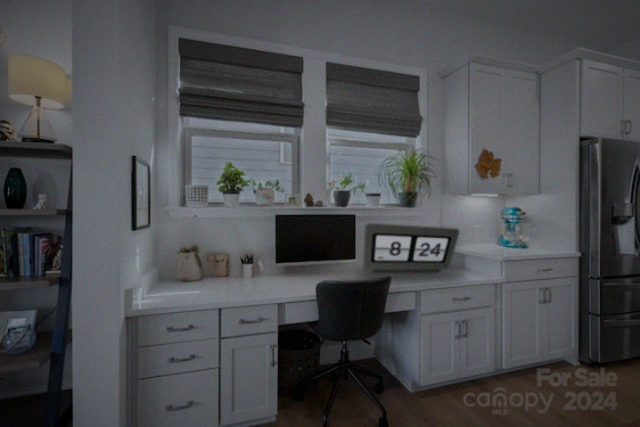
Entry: 8 h 24 min
